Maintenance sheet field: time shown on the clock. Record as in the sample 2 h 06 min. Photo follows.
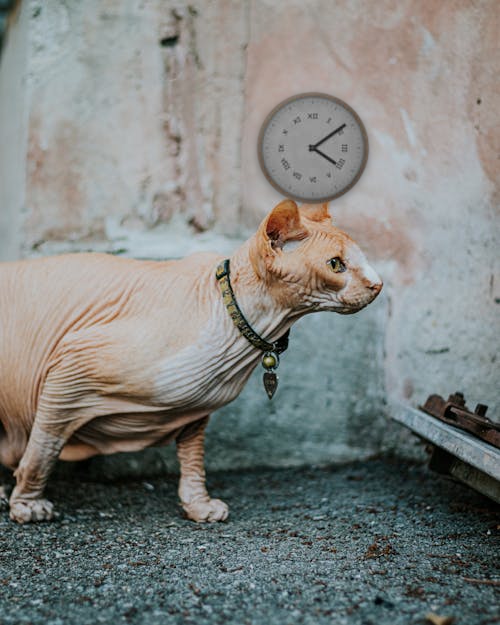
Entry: 4 h 09 min
